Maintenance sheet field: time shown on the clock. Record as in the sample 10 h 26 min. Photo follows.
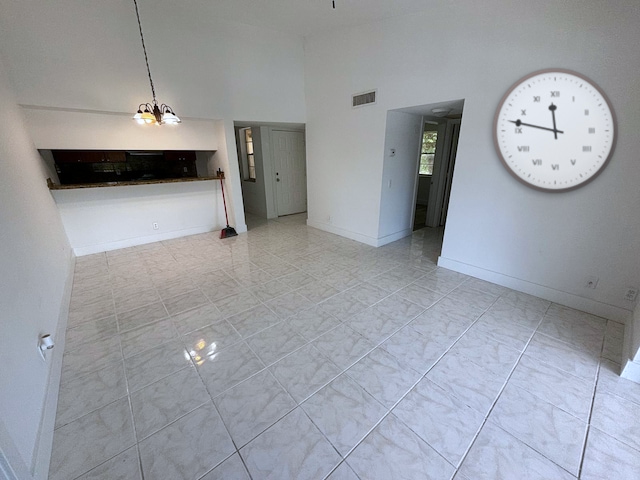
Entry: 11 h 47 min
